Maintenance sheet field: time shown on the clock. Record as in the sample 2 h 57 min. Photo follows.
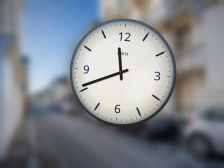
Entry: 11 h 41 min
